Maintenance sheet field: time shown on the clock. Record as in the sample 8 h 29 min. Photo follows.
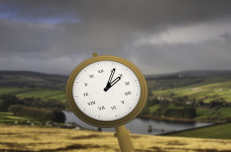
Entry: 2 h 06 min
